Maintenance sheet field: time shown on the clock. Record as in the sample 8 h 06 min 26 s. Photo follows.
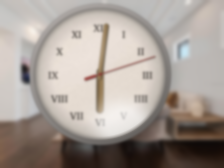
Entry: 6 h 01 min 12 s
